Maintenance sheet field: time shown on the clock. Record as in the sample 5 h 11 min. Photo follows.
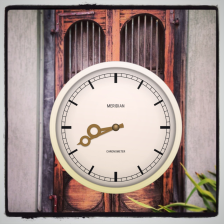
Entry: 8 h 41 min
